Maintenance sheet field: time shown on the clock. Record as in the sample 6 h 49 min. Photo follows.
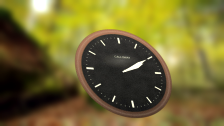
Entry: 2 h 10 min
